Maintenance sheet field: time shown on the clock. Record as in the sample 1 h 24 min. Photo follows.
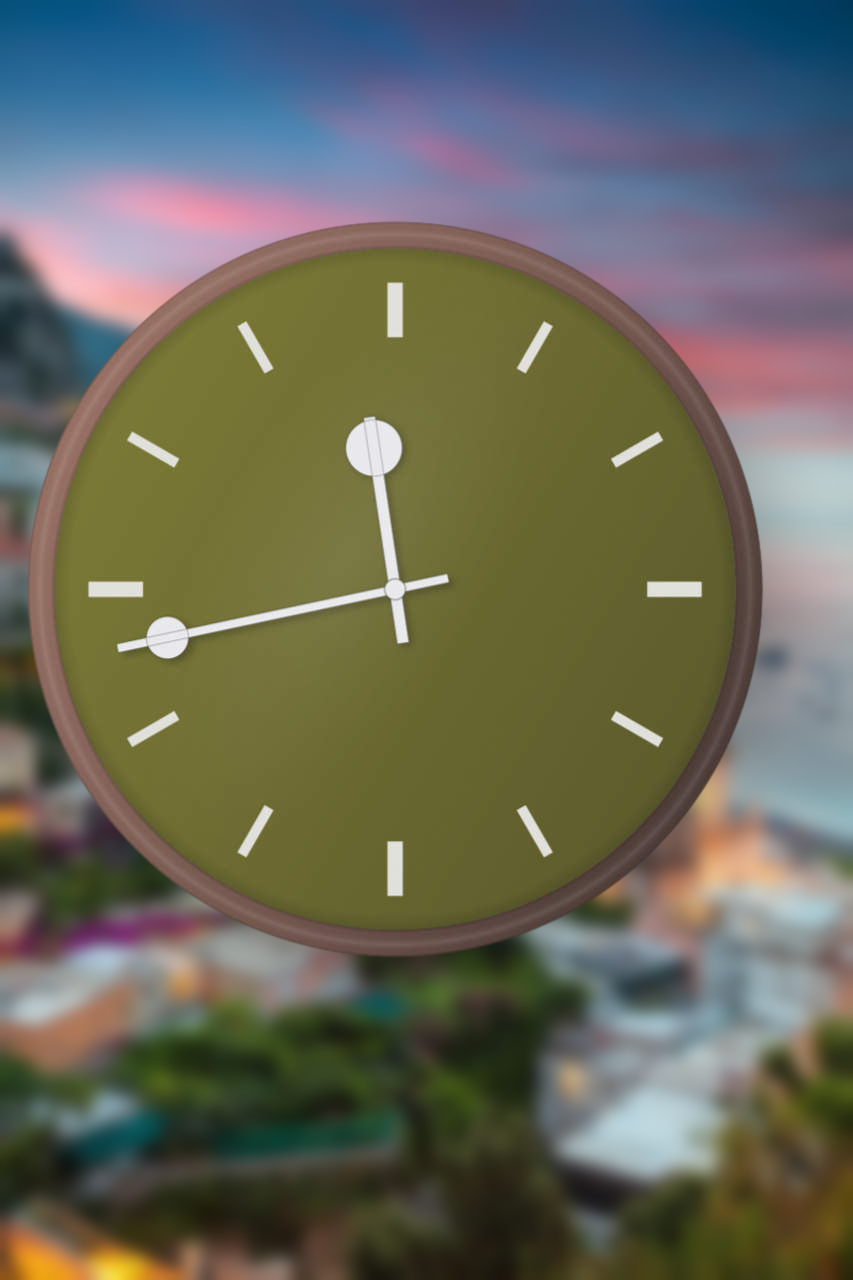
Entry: 11 h 43 min
